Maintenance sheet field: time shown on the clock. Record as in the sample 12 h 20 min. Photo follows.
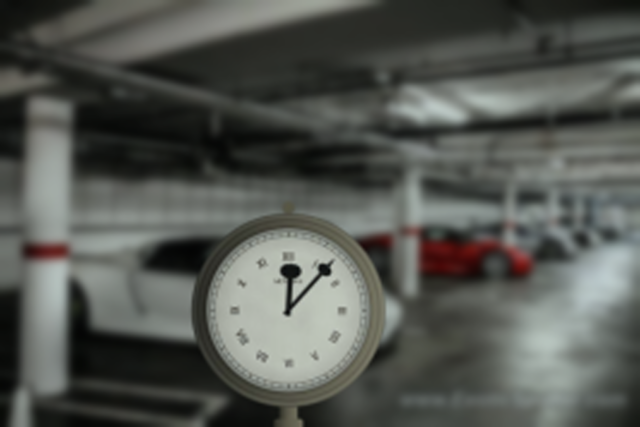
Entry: 12 h 07 min
